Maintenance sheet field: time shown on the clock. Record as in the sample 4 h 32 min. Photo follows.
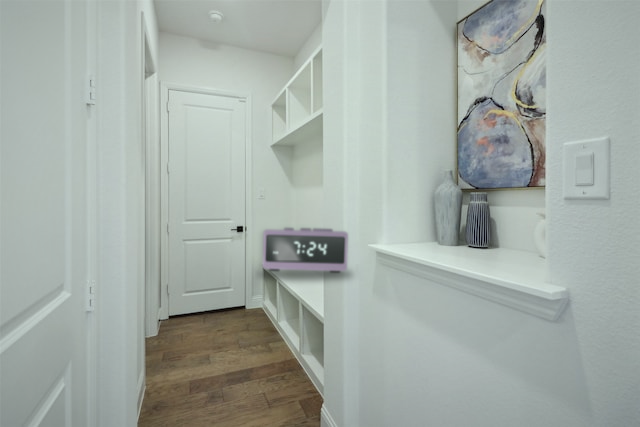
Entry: 7 h 24 min
